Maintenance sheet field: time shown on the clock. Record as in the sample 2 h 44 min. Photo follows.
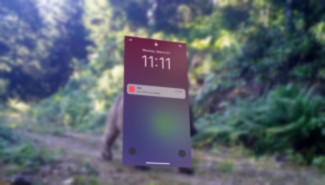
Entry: 11 h 11 min
